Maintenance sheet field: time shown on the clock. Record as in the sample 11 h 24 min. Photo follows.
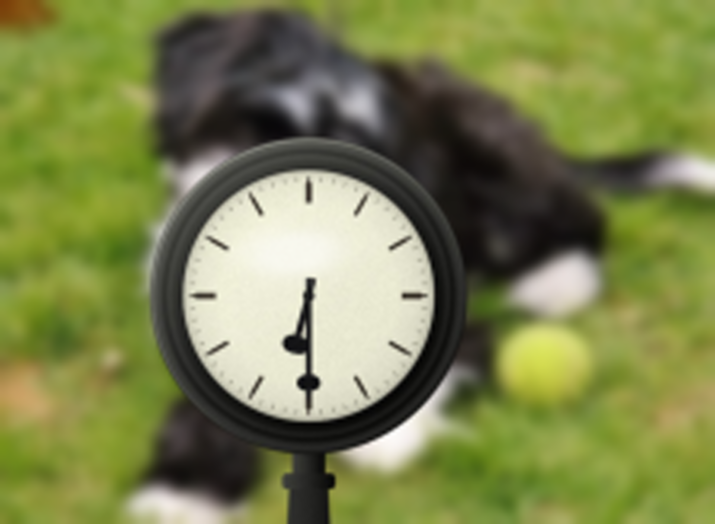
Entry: 6 h 30 min
